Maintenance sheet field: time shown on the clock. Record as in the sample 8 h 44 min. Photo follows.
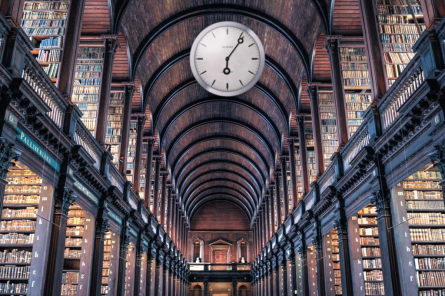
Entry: 6 h 06 min
